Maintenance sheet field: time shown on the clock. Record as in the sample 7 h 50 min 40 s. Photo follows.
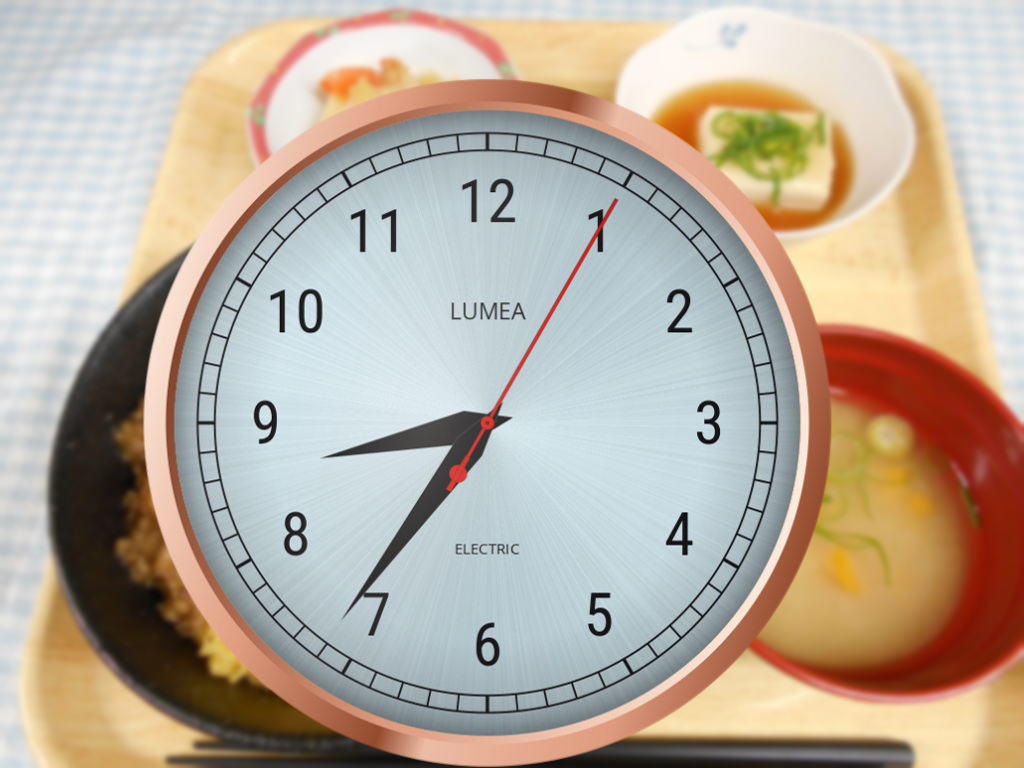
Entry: 8 h 36 min 05 s
